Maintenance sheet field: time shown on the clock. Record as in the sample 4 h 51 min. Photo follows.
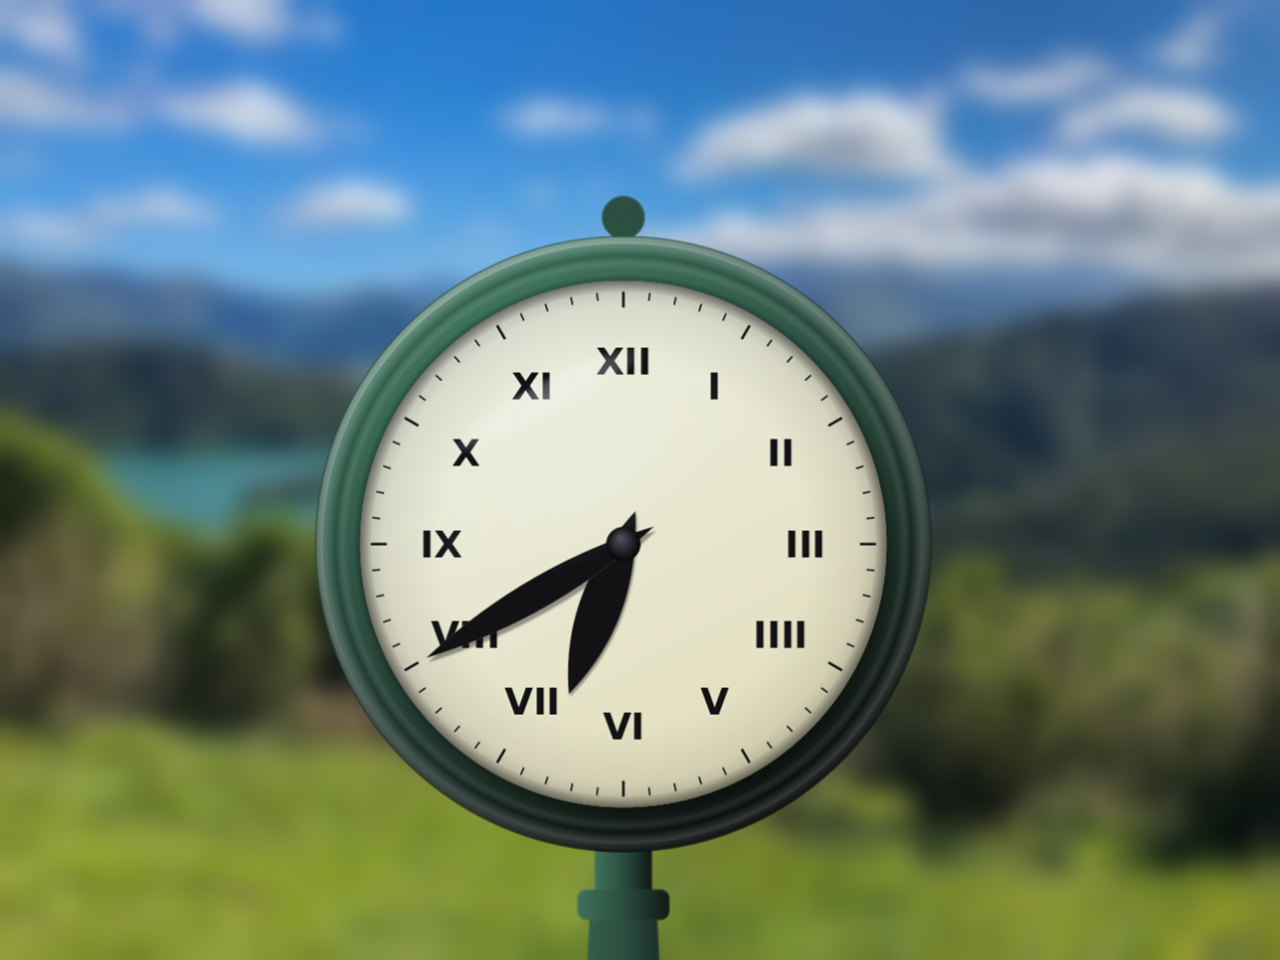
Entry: 6 h 40 min
